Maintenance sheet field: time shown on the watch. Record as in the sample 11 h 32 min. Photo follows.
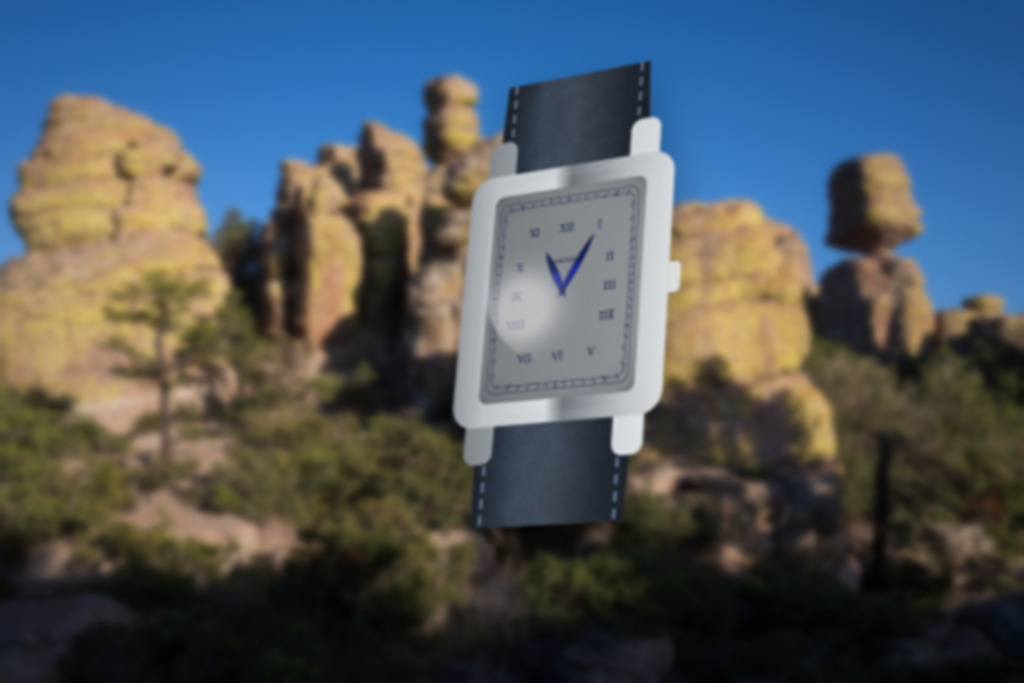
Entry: 11 h 05 min
